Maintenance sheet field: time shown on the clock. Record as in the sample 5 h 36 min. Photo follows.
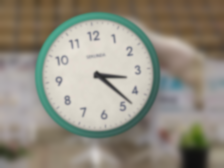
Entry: 3 h 23 min
